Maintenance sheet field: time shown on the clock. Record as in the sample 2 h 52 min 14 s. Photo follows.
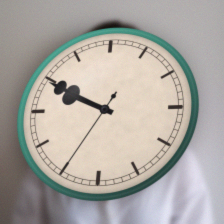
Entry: 9 h 49 min 35 s
